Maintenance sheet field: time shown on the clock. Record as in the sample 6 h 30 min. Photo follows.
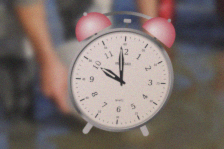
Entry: 9 h 59 min
